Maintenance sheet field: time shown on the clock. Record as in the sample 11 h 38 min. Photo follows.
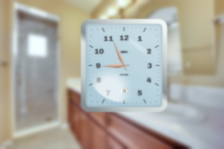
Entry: 8 h 56 min
